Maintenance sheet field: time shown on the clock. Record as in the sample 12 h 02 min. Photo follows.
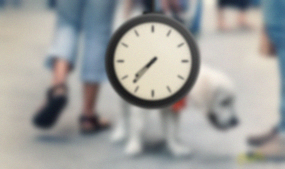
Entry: 7 h 37 min
